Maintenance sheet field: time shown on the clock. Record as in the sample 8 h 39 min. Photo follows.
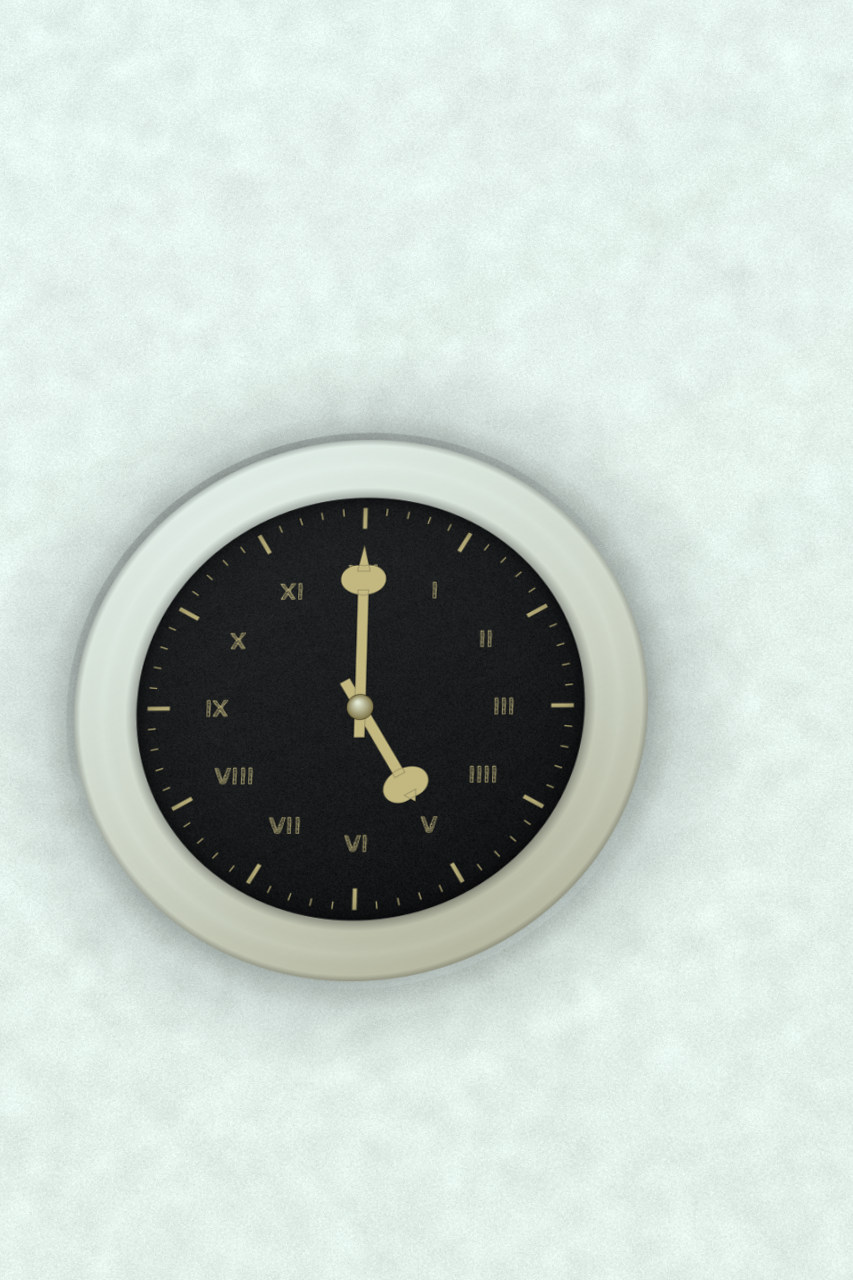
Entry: 5 h 00 min
